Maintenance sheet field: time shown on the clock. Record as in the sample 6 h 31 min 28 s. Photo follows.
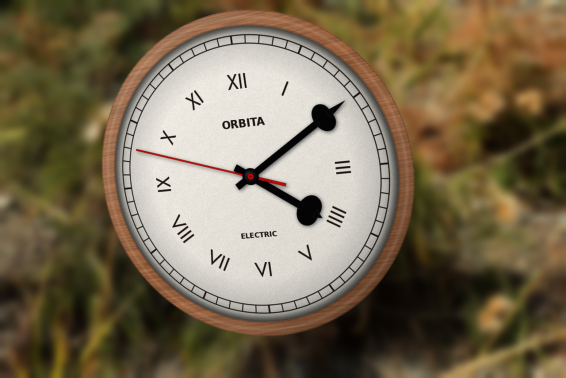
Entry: 4 h 09 min 48 s
